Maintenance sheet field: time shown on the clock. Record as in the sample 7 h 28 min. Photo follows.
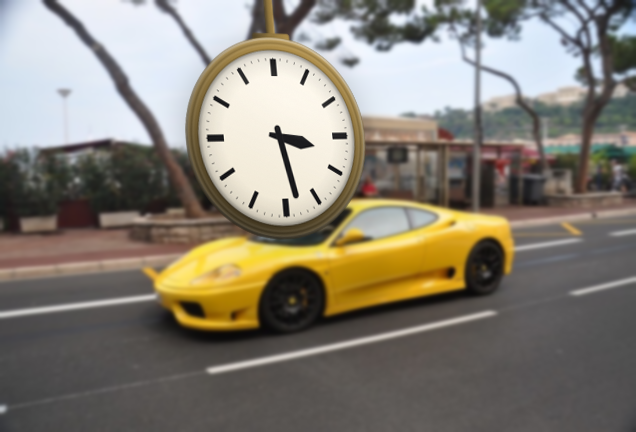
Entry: 3 h 28 min
